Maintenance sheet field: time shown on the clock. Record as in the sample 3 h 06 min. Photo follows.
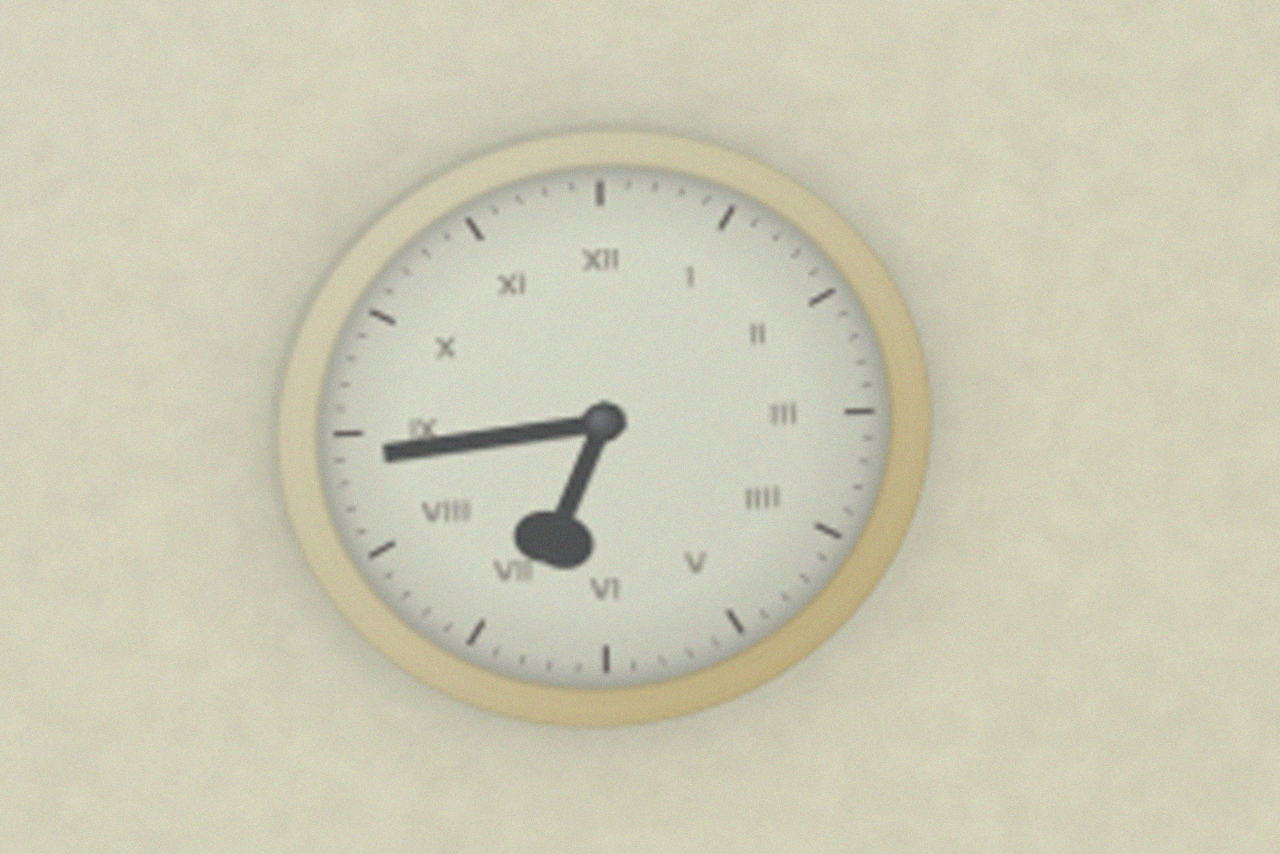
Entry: 6 h 44 min
